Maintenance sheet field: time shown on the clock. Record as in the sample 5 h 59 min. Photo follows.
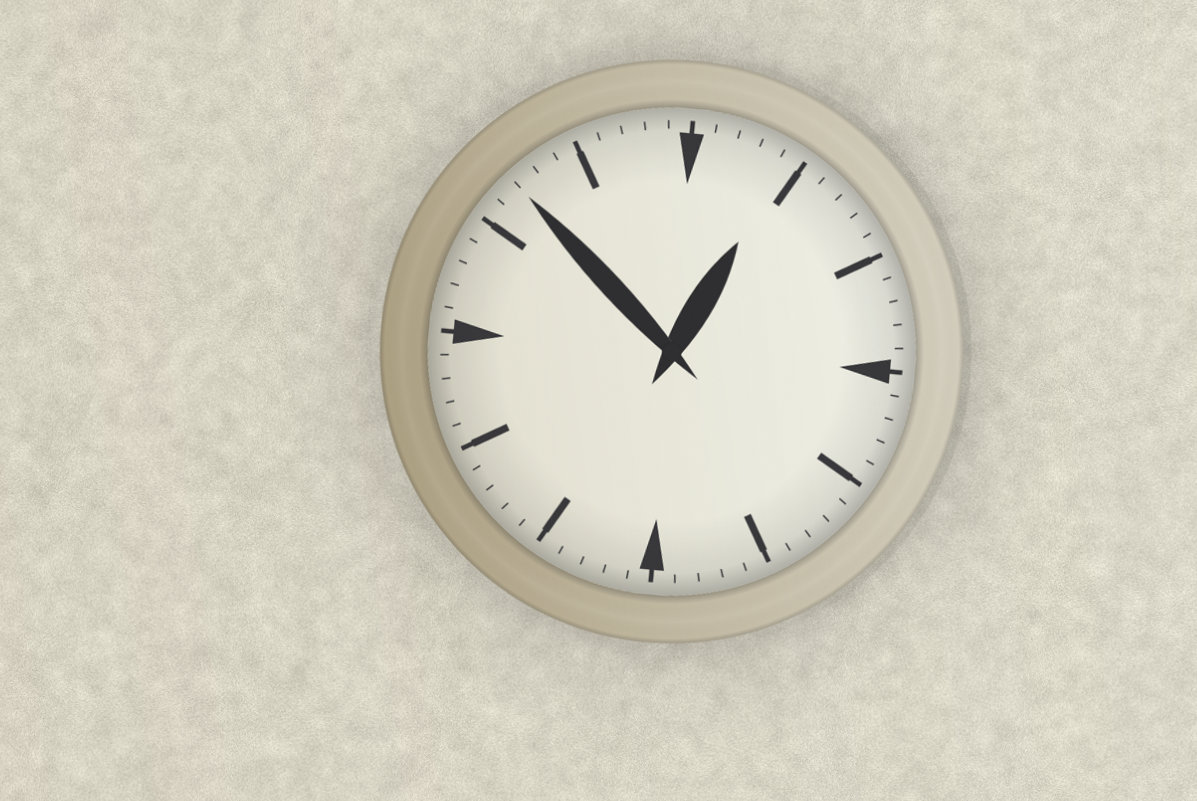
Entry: 12 h 52 min
